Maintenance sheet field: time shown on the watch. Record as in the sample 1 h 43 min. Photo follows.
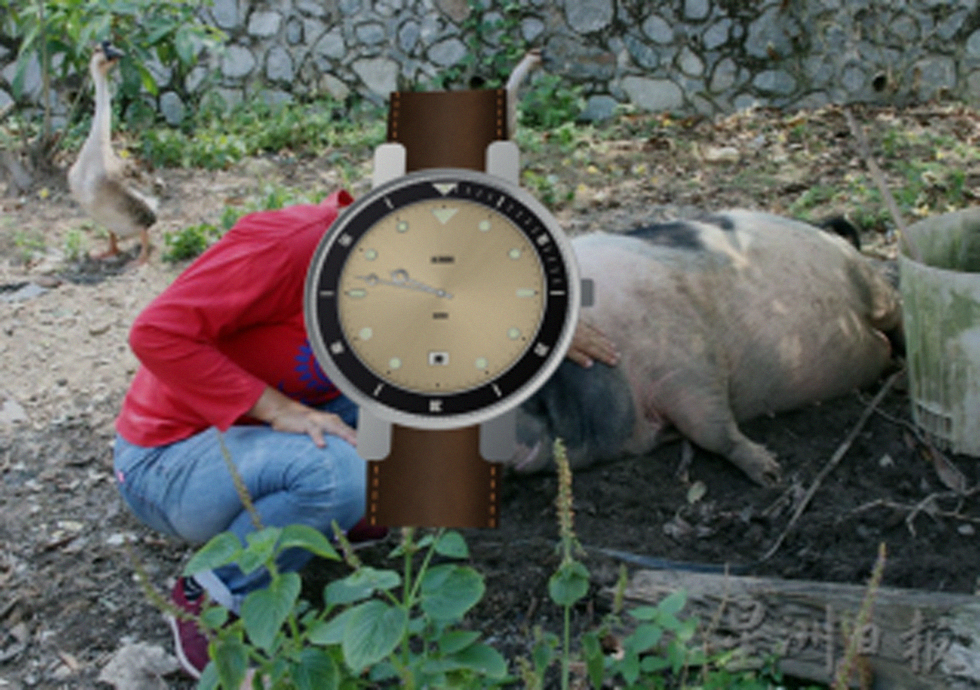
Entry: 9 h 47 min
